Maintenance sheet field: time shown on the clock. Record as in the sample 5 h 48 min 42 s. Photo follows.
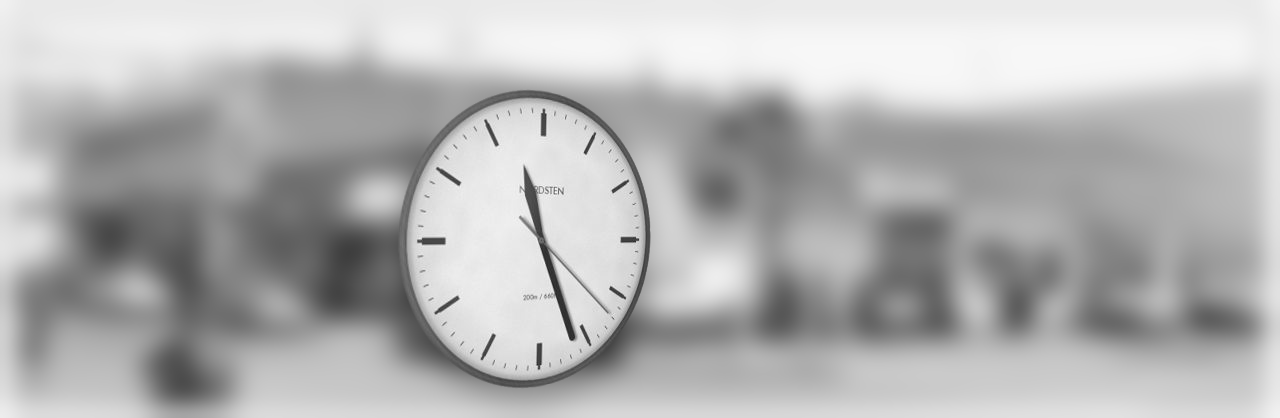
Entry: 11 h 26 min 22 s
